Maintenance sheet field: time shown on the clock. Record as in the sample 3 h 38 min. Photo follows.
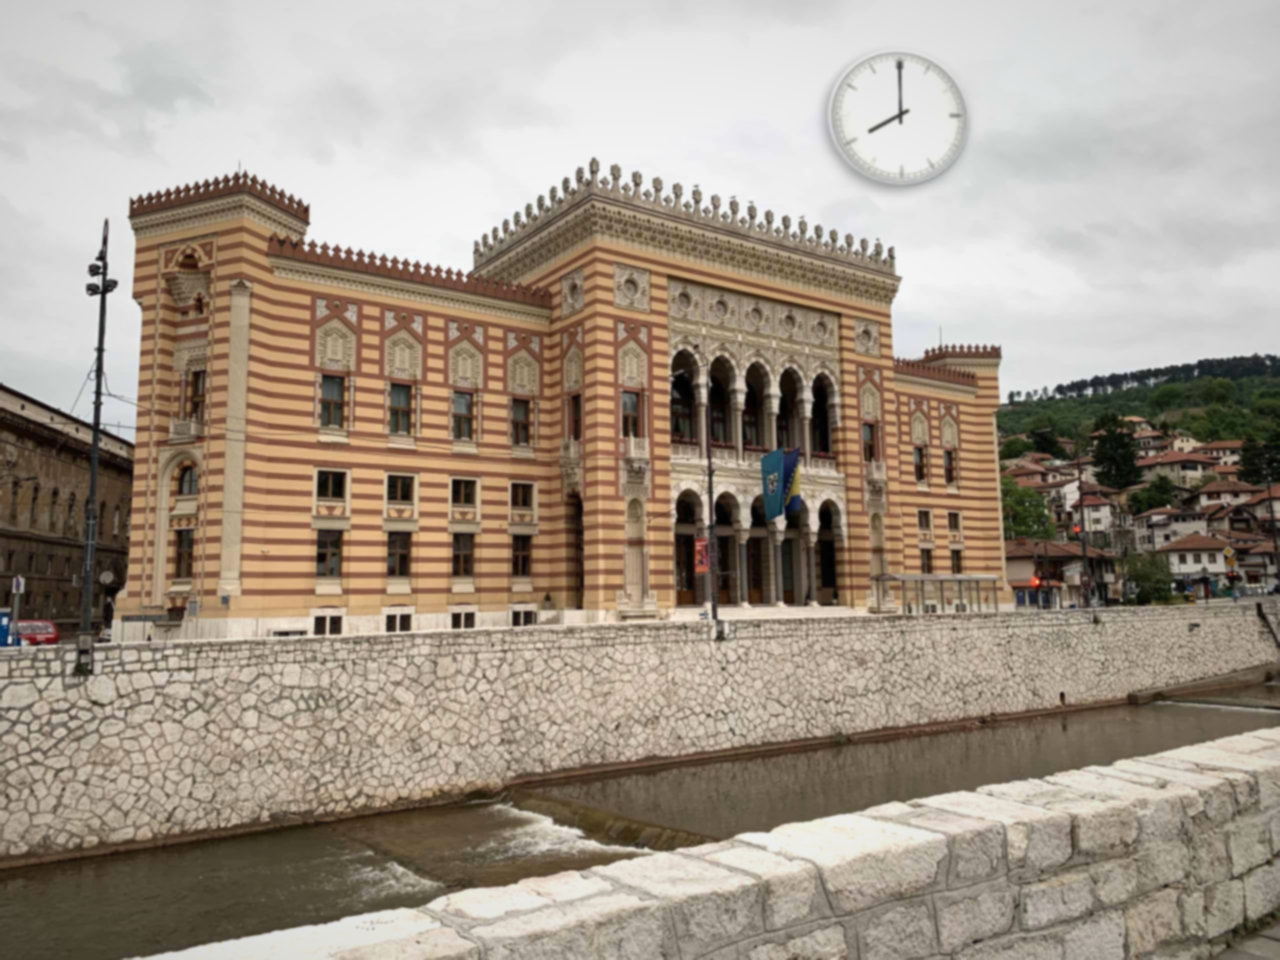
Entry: 8 h 00 min
